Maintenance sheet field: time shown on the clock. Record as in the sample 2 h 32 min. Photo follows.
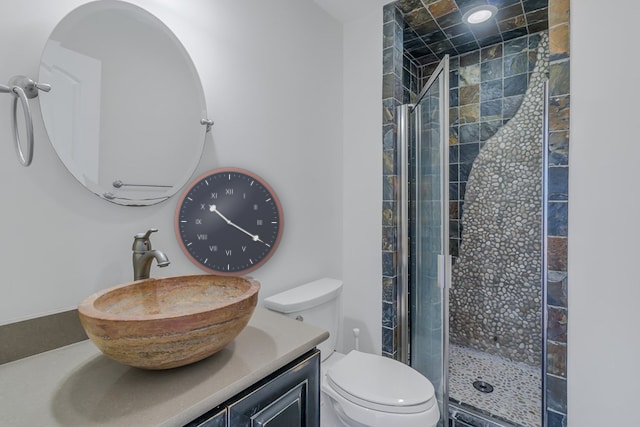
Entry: 10 h 20 min
